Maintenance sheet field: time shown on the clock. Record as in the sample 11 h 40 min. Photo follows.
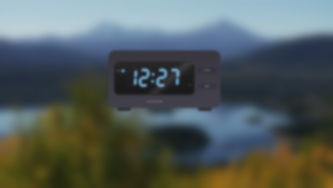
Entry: 12 h 27 min
